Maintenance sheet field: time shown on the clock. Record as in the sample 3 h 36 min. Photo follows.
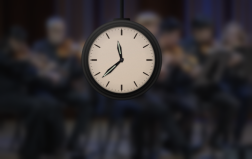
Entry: 11 h 38 min
